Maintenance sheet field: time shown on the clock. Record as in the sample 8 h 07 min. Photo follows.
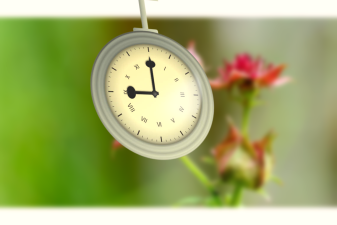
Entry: 9 h 00 min
